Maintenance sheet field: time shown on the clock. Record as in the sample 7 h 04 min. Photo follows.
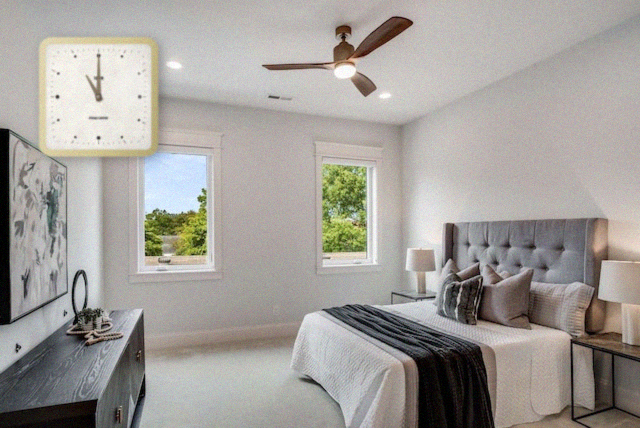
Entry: 11 h 00 min
